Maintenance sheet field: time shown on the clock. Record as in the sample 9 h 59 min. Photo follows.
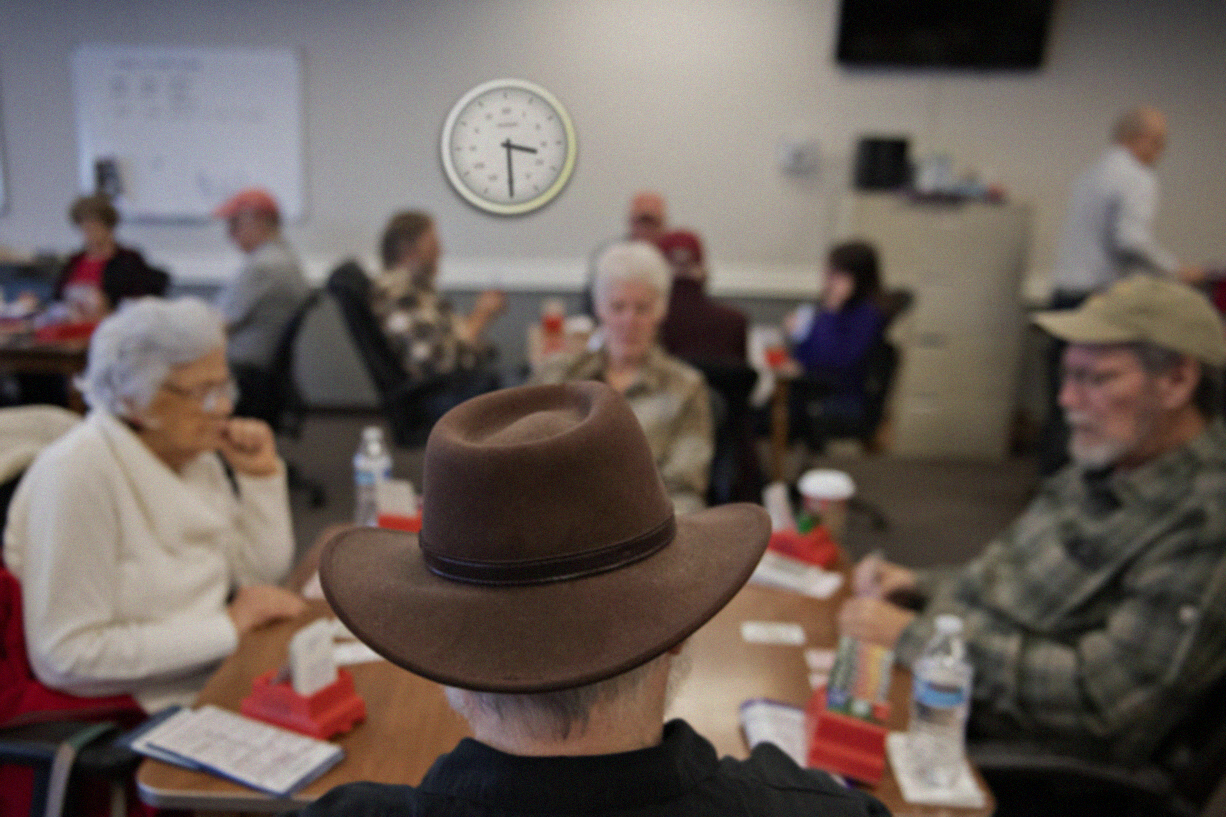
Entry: 3 h 30 min
